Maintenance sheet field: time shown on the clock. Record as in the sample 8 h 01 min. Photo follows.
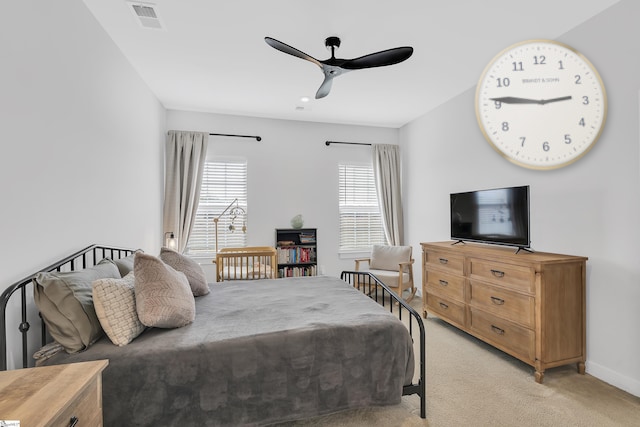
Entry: 2 h 46 min
